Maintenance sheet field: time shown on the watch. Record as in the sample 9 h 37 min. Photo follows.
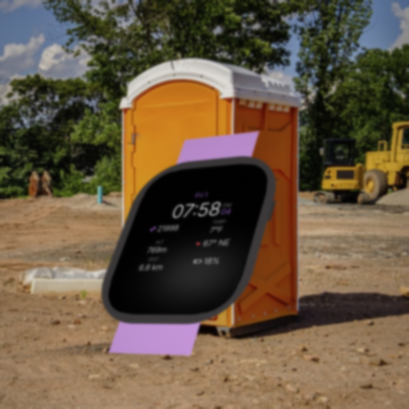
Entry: 7 h 58 min
